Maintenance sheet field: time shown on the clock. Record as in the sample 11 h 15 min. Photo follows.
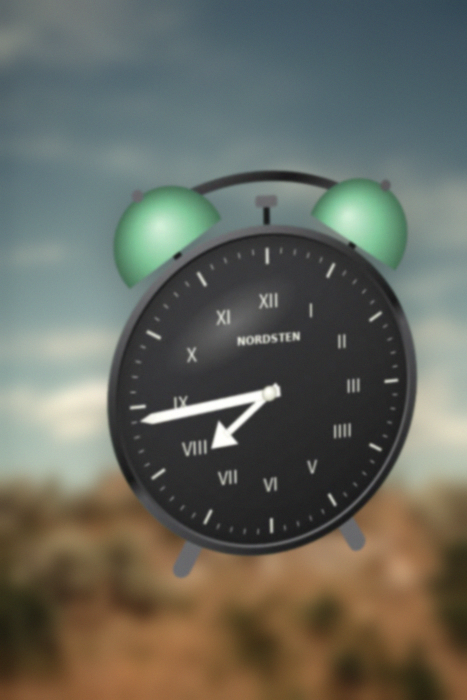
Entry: 7 h 44 min
